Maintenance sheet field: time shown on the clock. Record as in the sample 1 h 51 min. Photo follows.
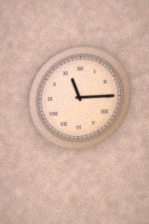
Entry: 11 h 15 min
